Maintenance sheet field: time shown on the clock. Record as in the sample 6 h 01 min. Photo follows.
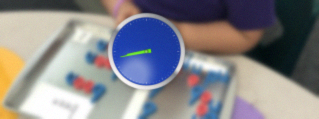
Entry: 8 h 43 min
